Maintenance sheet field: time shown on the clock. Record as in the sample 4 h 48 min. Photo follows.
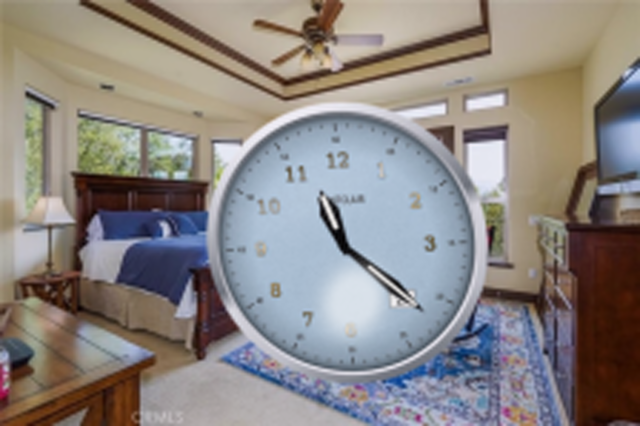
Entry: 11 h 22 min
